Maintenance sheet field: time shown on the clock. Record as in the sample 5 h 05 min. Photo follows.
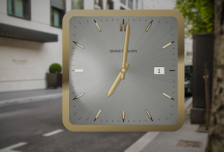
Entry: 7 h 01 min
